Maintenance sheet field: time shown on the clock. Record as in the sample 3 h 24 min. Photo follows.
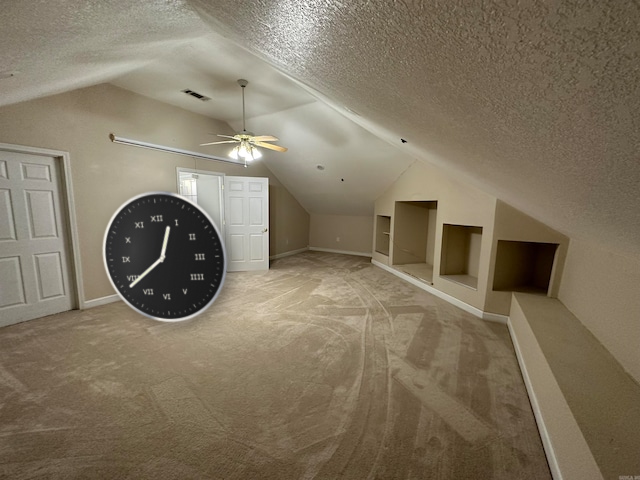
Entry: 12 h 39 min
